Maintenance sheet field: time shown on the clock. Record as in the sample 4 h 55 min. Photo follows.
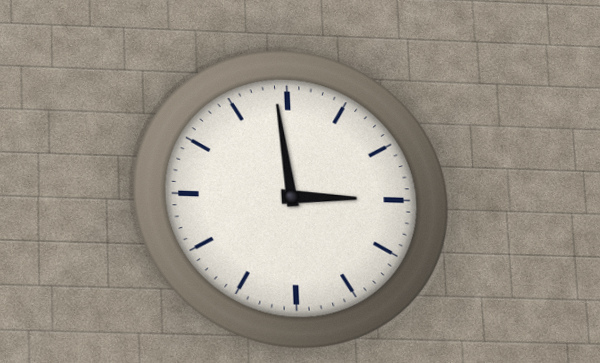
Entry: 2 h 59 min
